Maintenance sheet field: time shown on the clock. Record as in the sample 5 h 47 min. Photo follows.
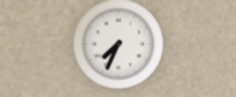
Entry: 7 h 34 min
